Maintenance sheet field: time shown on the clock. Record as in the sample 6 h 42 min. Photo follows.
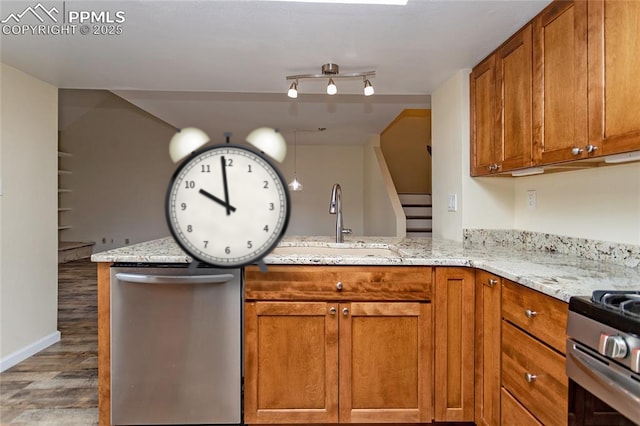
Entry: 9 h 59 min
